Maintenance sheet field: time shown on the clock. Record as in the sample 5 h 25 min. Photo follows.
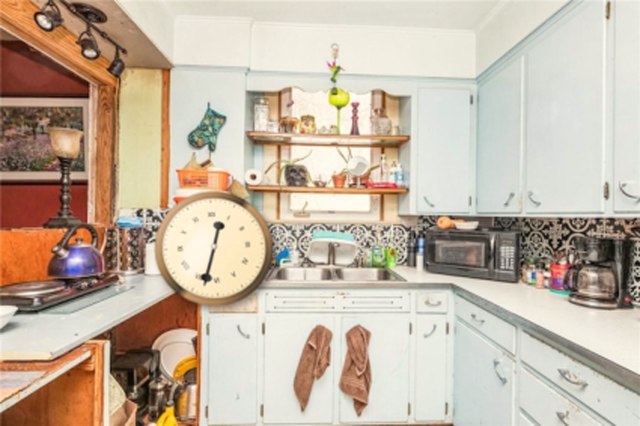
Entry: 12 h 33 min
